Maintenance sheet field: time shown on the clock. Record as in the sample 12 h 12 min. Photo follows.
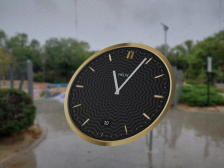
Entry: 11 h 04 min
